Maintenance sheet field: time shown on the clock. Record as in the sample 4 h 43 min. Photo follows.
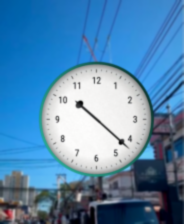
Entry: 10 h 22 min
